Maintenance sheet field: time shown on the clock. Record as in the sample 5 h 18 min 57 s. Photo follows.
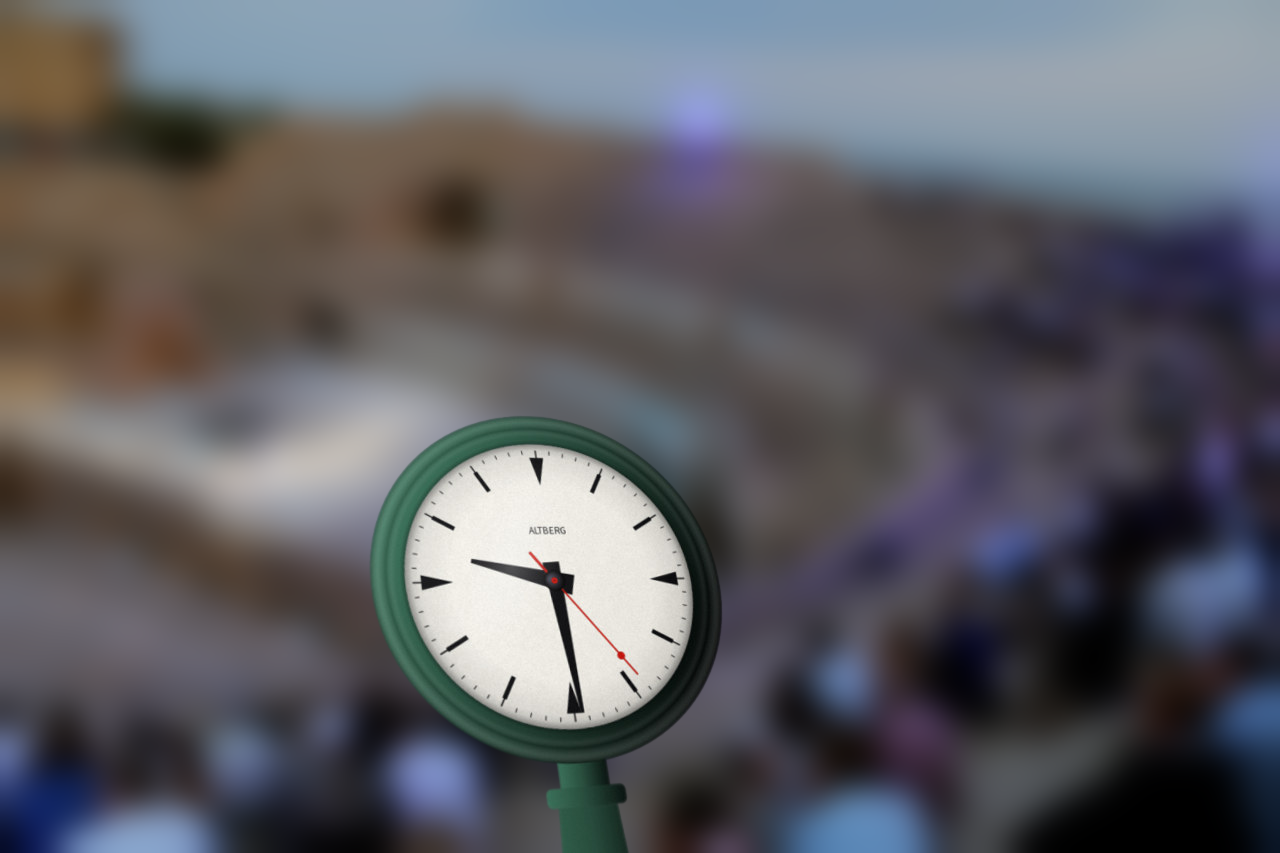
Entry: 9 h 29 min 24 s
